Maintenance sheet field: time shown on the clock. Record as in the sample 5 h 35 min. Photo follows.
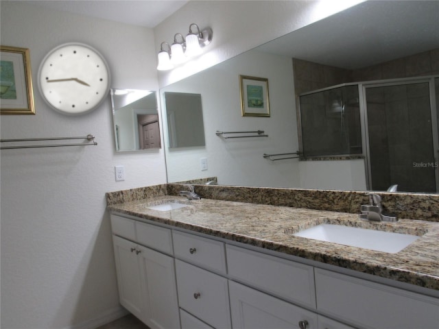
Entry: 3 h 44 min
